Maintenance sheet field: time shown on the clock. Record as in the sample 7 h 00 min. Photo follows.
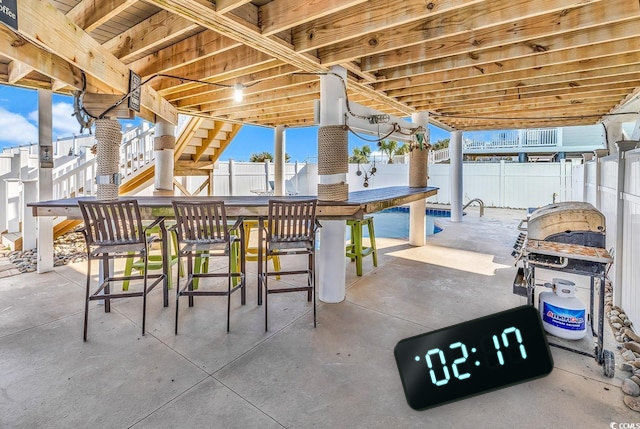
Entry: 2 h 17 min
